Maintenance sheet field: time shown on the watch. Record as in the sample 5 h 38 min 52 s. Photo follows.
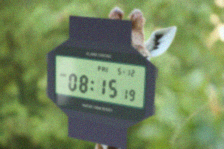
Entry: 8 h 15 min 19 s
